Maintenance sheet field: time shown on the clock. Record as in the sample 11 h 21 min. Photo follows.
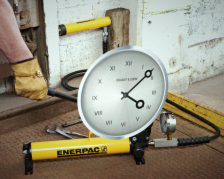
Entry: 4 h 08 min
